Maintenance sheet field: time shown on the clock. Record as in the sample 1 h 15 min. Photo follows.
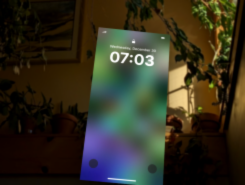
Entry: 7 h 03 min
